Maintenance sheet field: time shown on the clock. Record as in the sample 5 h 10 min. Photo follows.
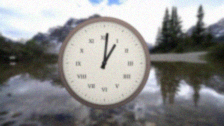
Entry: 1 h 01 min
